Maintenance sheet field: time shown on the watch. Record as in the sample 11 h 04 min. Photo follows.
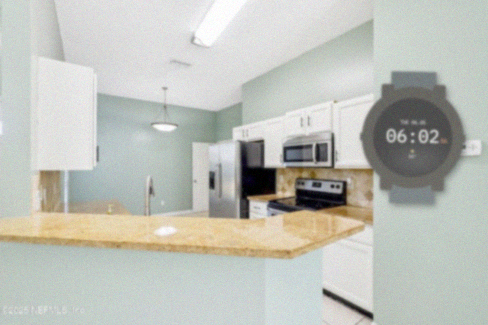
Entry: 6 h 02 min
